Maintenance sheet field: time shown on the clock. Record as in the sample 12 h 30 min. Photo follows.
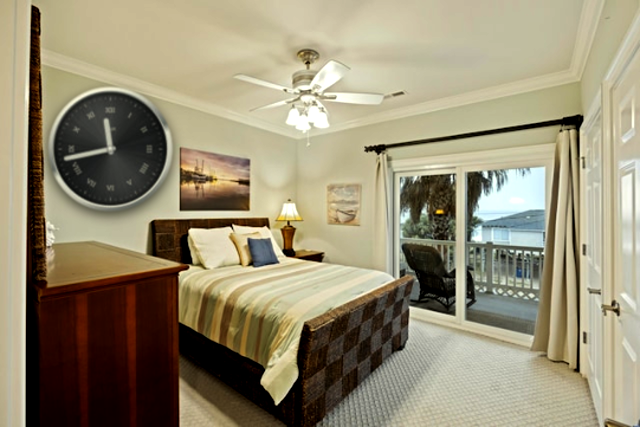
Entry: 11 h 43 min
